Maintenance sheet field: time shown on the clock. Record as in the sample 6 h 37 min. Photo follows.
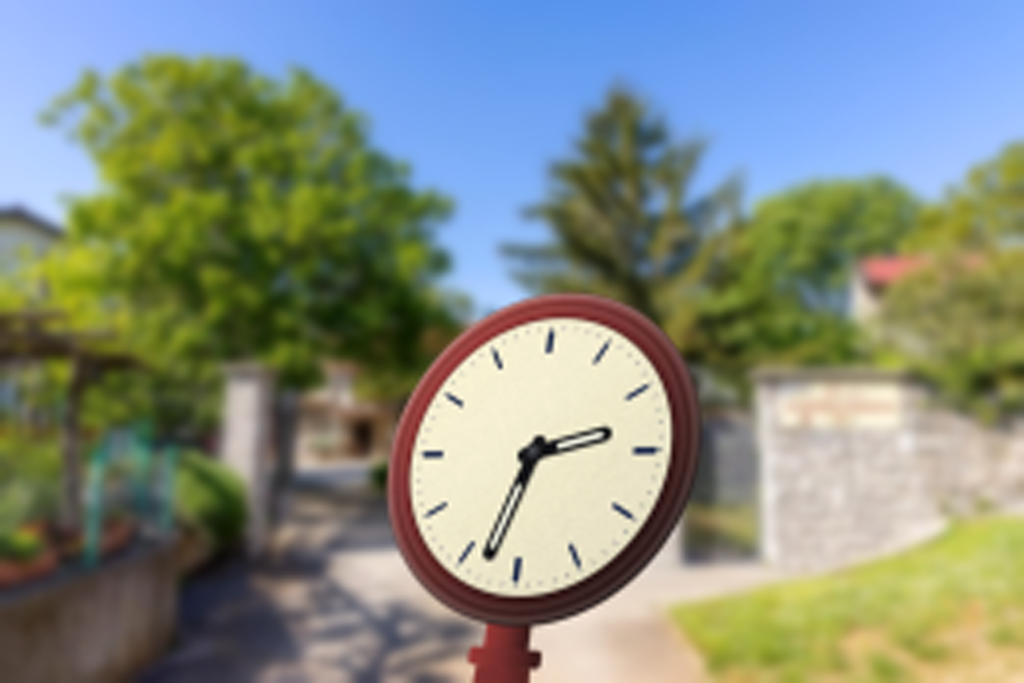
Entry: 2 h 33 min
